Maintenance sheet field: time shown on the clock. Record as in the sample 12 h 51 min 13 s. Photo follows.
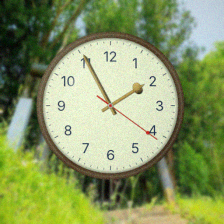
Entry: 1 h 55 min 21 s
